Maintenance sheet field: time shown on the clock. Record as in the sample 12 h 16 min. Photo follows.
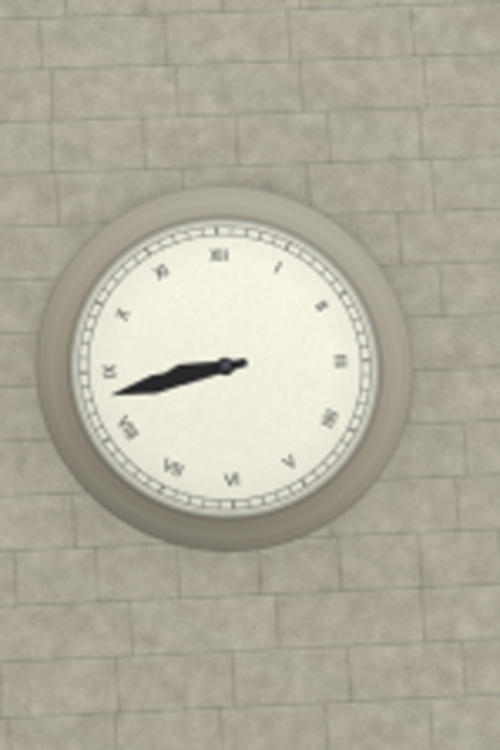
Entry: 8 h 43 min
